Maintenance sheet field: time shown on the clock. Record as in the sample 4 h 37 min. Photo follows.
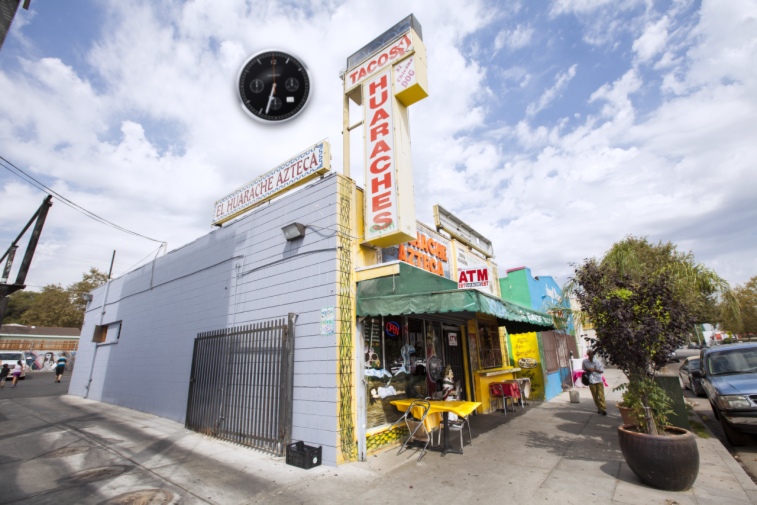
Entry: 6 h 33 min
